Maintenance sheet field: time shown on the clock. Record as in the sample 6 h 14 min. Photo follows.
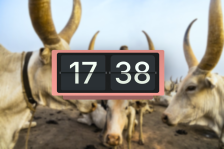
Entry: 17 h 38 min
